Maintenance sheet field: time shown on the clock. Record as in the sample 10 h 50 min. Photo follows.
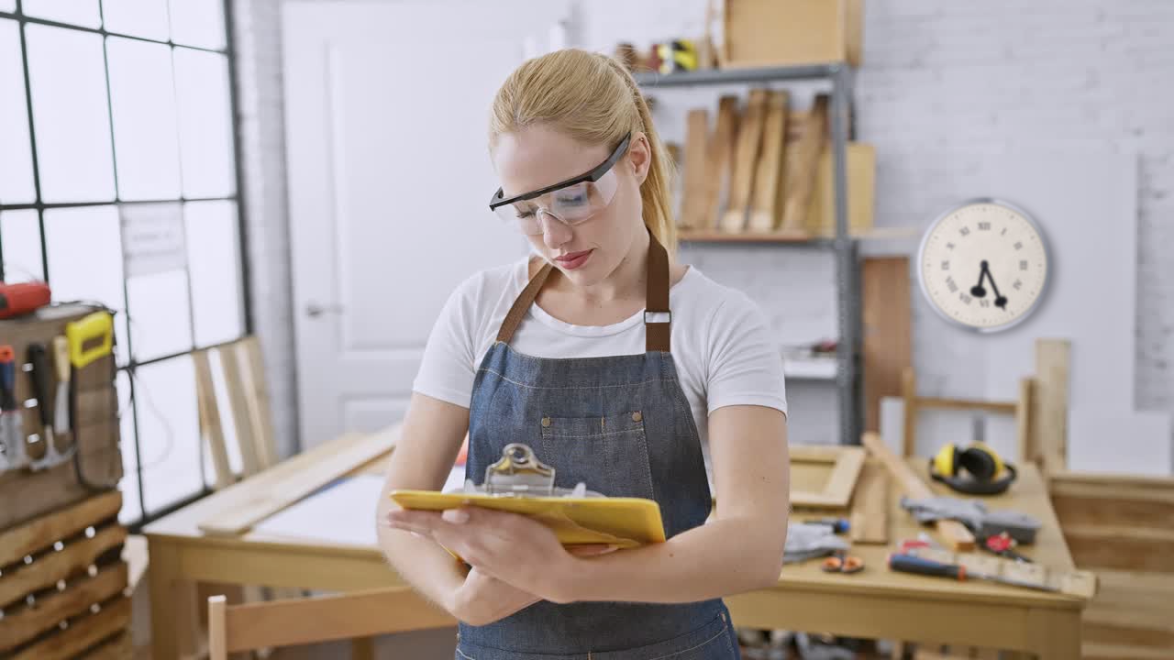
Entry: 6 h 26 min
